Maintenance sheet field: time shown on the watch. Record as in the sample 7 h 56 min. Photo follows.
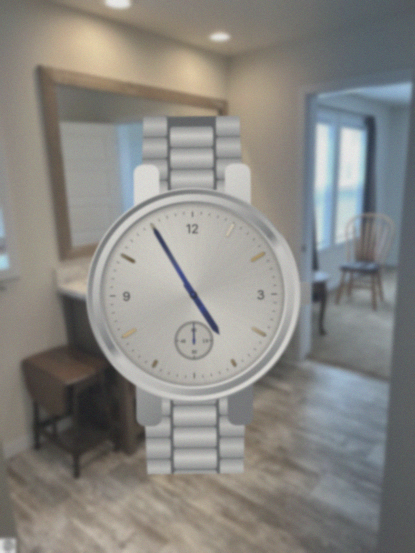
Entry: 4 h 55 min
